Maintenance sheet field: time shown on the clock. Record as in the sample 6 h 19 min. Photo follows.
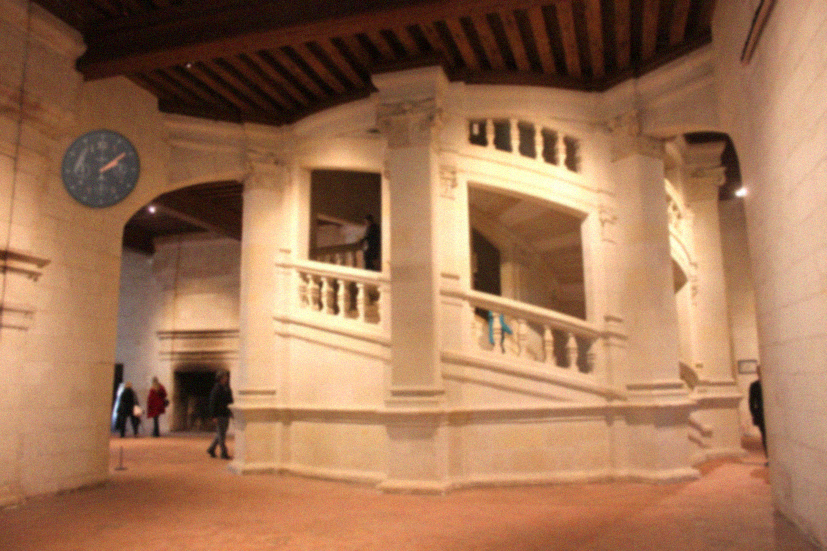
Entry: 2 h 09 min
